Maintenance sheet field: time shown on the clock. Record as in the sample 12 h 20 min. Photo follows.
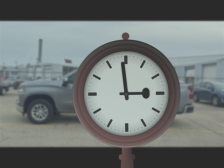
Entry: 2 h 59 min
